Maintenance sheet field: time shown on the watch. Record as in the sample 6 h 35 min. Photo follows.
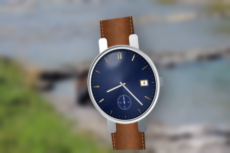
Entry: 8 h 23 min
